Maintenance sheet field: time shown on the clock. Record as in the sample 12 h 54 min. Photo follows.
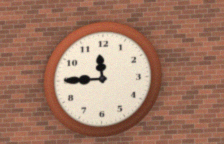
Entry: 11 h 45 min
